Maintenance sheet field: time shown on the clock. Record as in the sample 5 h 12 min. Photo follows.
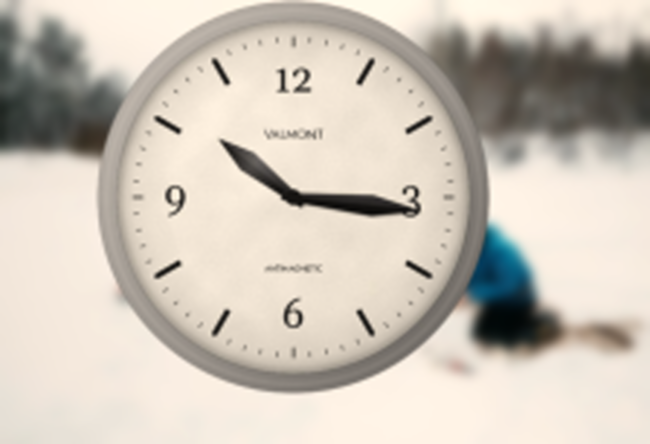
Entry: 10 h 16 min
